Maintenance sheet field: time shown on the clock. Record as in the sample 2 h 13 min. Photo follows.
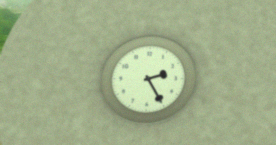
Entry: 2 h 25 min
